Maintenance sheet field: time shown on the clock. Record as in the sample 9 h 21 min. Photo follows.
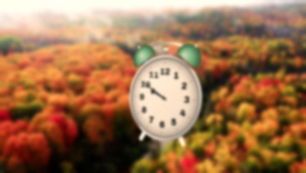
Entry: 9 h 50 min
